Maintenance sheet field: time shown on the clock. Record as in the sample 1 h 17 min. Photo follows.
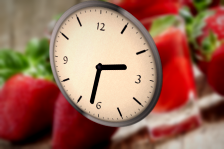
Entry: 2 h 32 min
